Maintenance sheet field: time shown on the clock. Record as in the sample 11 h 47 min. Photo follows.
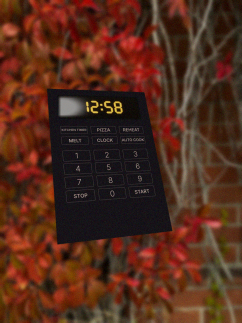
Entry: 12 h 58 min
